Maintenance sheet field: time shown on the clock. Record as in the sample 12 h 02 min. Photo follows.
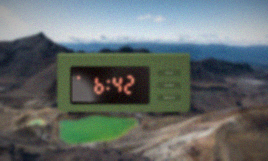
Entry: 6 h 42 min
